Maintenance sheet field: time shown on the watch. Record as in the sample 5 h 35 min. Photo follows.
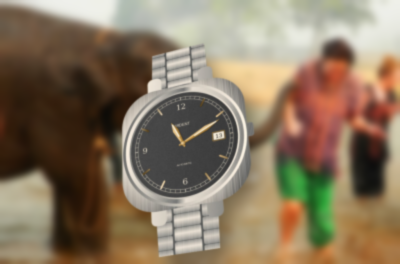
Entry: 11 h 11 min
